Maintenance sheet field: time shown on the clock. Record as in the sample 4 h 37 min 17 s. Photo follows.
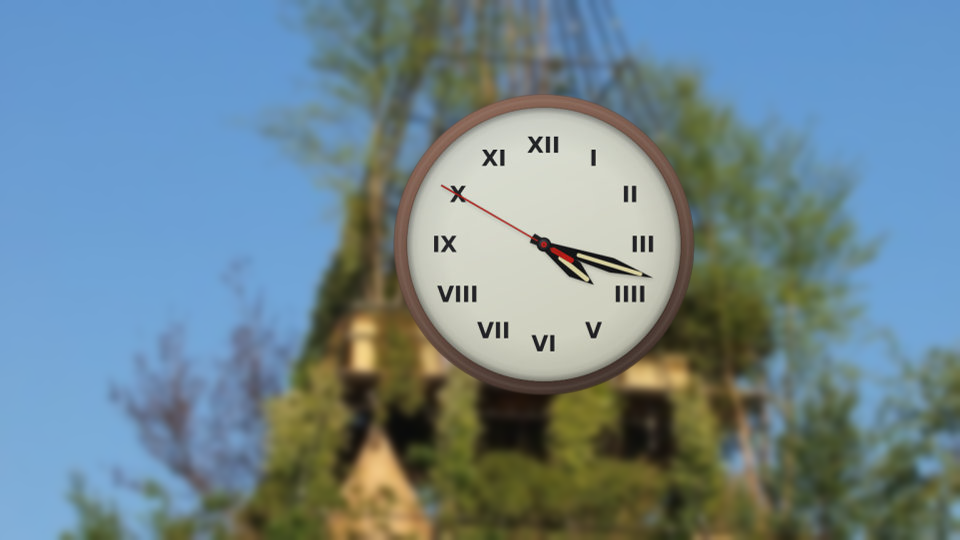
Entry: 4 h 17 min 50 s
